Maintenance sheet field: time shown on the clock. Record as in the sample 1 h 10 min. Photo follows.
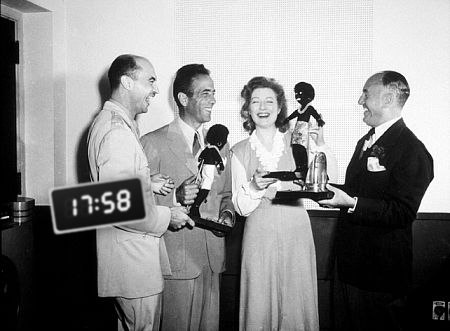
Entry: 17 h 58 min
